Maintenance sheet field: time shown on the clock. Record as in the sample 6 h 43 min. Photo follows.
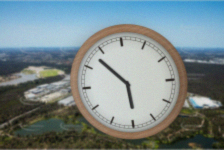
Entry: 5 h 53 min
